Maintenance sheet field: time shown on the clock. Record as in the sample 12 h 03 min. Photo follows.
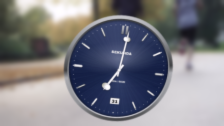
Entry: 7 h 01 min
